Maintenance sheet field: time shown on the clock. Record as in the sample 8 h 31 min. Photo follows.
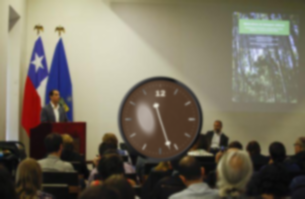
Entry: 11 h 27 min
